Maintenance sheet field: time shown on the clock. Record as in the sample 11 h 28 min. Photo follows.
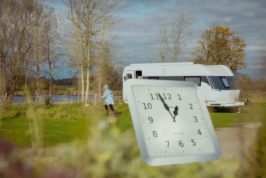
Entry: 12 h 57 min
